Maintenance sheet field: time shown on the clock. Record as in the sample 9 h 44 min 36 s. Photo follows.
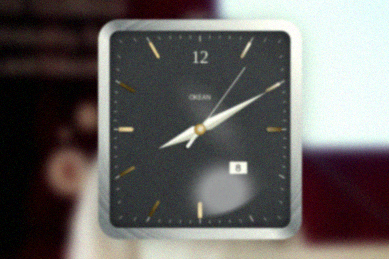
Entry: 8 h 10 min 06 s
